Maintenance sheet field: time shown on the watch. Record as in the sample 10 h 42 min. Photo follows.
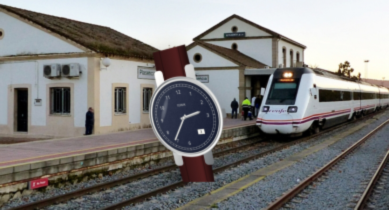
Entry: 2 h 36 min
